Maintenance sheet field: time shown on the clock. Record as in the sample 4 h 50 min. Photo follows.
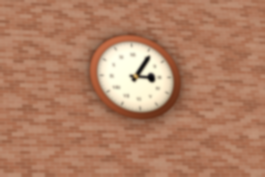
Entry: 3 h 06 min
